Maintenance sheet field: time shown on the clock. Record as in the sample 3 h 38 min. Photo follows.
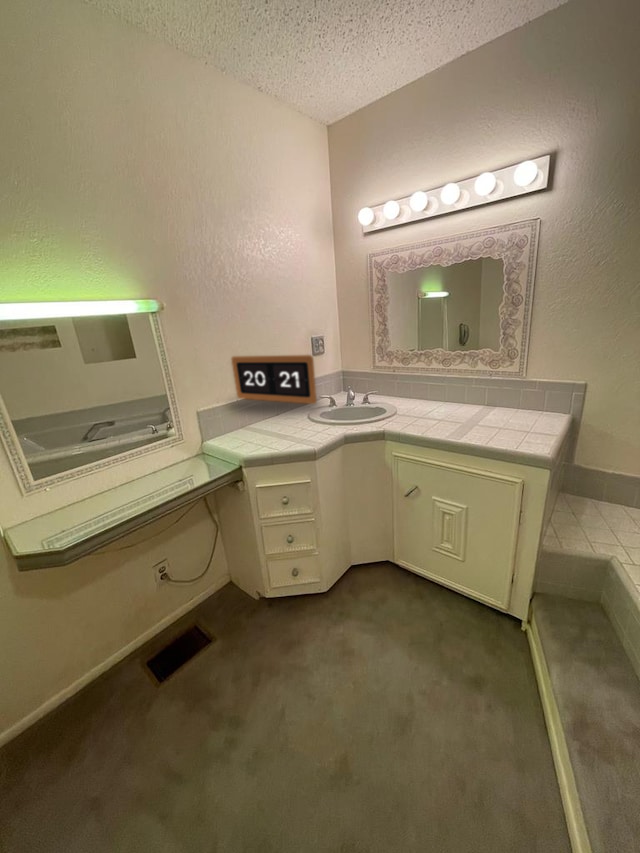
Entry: 20 h 21 min
